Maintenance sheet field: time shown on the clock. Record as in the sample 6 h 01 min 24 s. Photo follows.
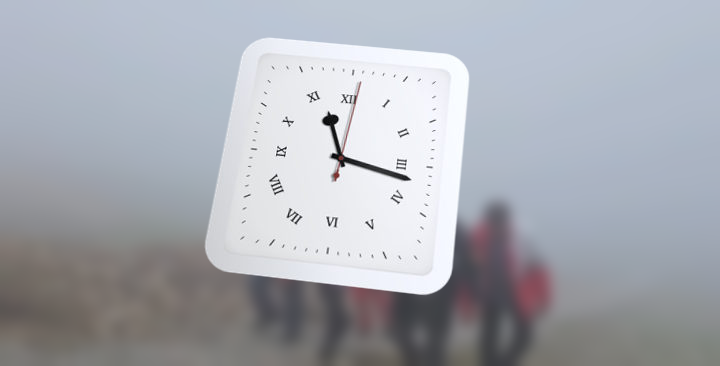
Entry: 11 h 17 min 01 s
